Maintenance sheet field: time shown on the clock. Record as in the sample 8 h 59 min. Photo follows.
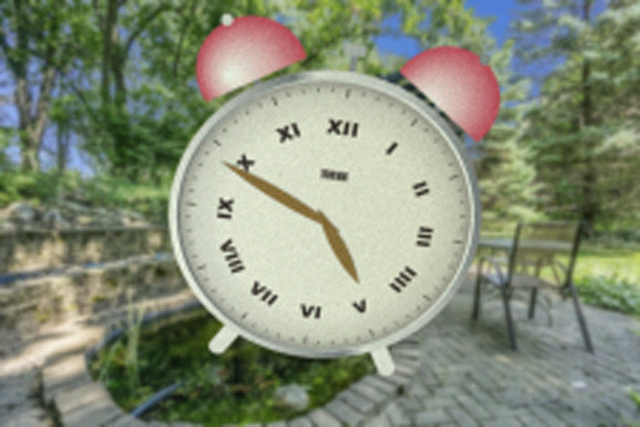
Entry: 4 h 49 min
